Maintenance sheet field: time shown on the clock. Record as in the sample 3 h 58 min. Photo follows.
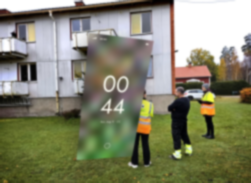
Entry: 0 h 44 min
